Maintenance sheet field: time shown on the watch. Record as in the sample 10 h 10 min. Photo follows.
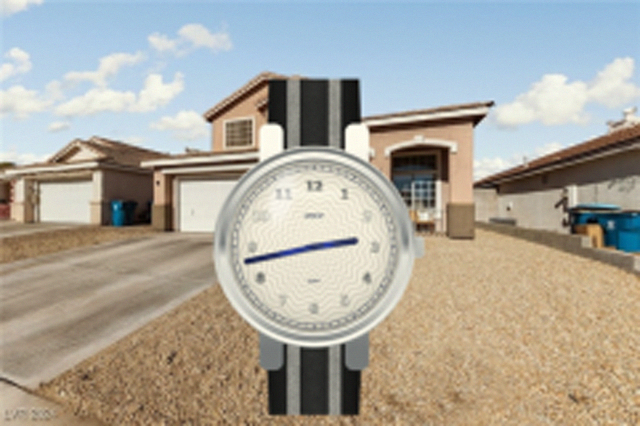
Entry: 2 h 43 min
